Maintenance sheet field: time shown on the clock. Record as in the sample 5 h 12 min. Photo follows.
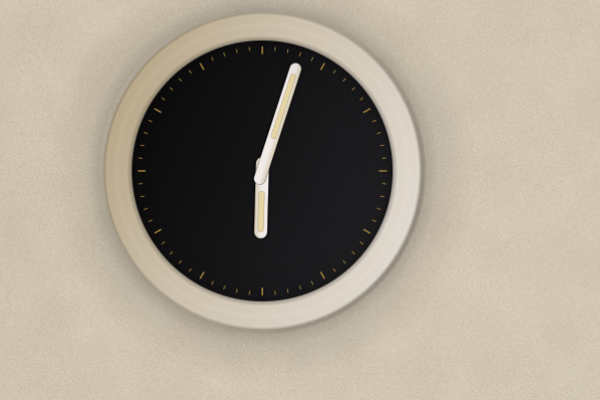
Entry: 6 h 03 min
